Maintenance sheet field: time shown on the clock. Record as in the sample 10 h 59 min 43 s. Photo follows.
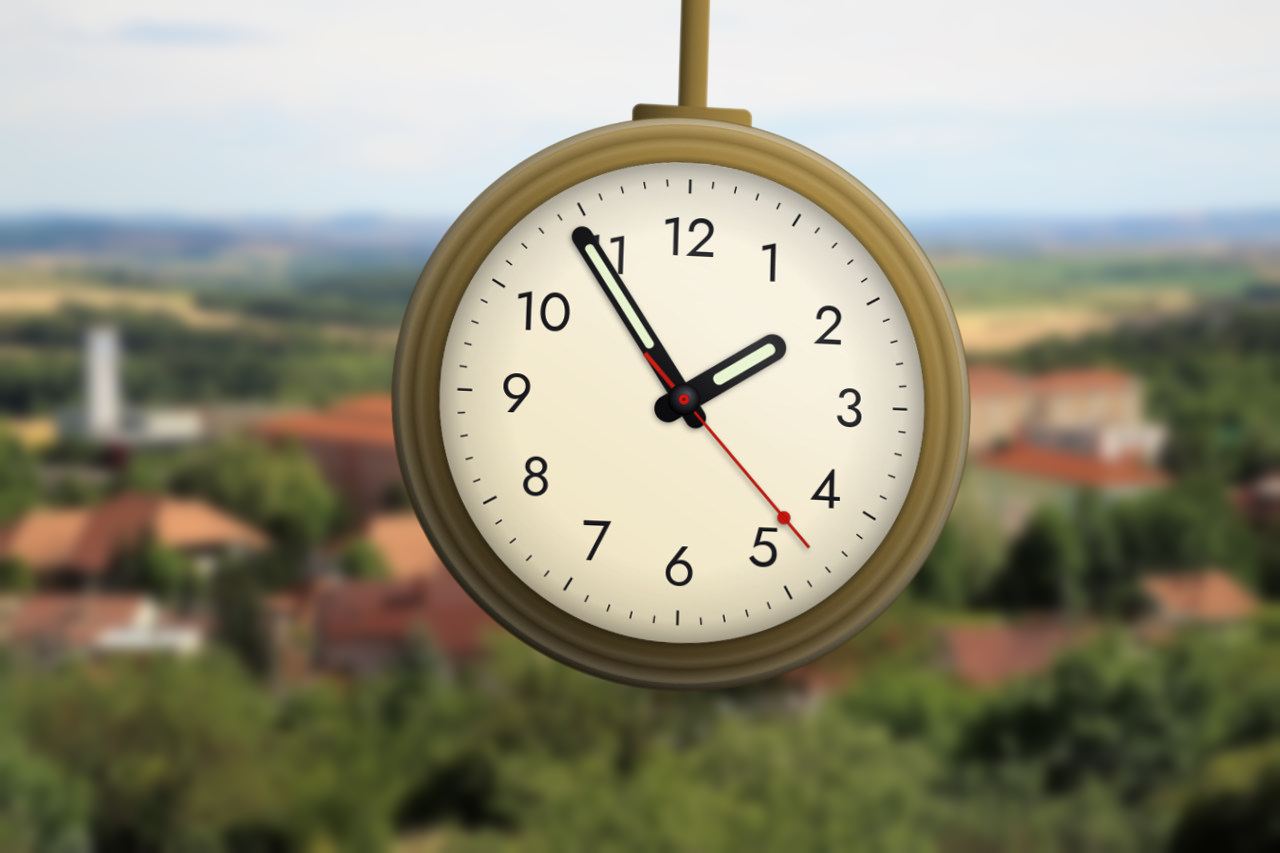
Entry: 1 h 54 min 23 s
